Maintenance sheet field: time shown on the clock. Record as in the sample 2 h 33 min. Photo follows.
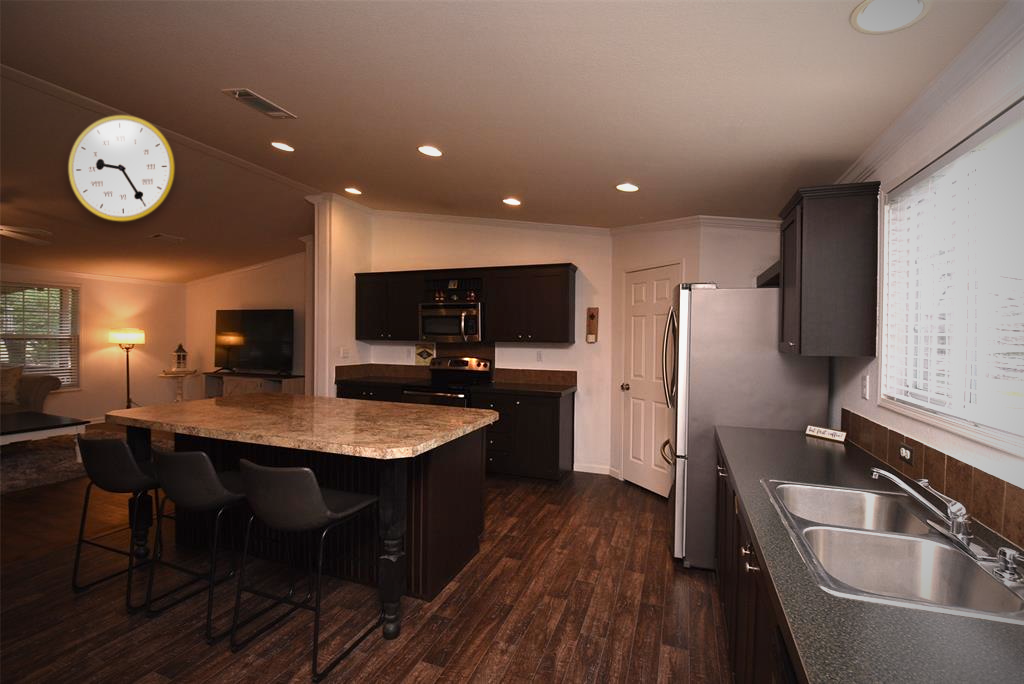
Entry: 9 h 25 min
